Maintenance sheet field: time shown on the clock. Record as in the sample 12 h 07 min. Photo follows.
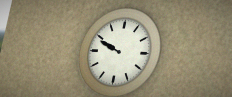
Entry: 9 h 49 min
